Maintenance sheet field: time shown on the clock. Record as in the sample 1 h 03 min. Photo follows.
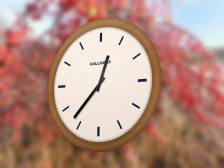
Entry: 12 h 37 min
